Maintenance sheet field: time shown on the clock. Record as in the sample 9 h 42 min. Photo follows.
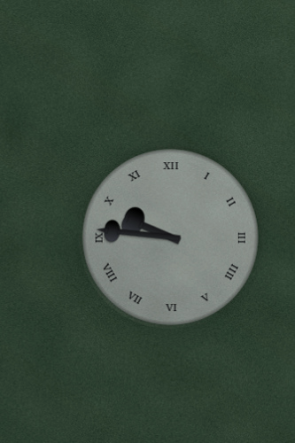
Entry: 9 h 46 min
